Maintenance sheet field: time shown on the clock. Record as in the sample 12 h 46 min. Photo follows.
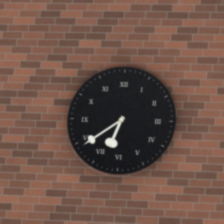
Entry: 6 h 39 min
